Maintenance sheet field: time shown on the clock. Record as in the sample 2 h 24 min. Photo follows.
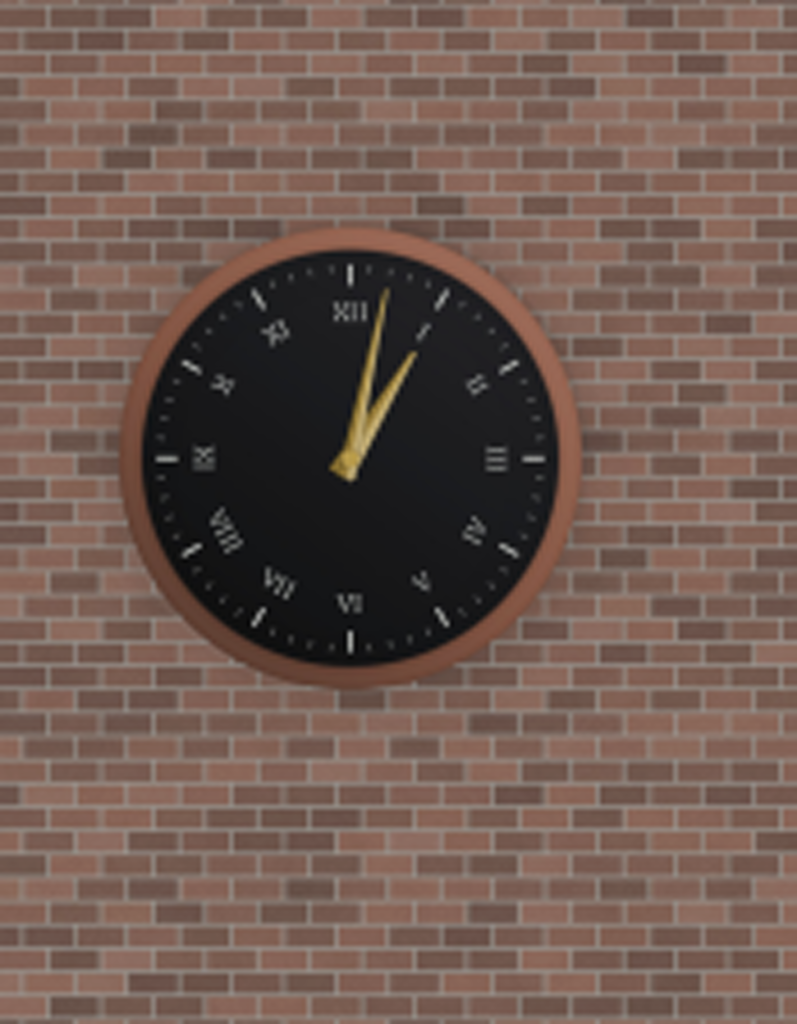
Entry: 1 h 02 min
